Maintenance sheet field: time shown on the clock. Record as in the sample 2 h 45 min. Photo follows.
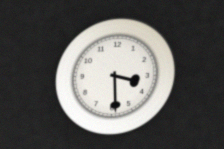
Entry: 3 h 29 min
